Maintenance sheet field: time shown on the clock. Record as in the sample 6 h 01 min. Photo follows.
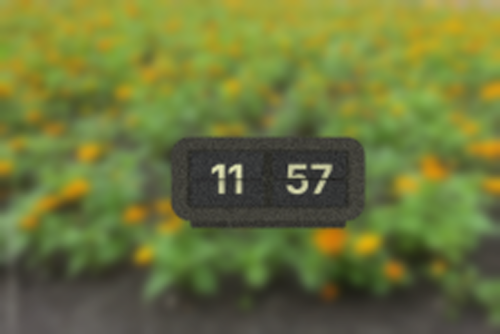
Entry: 11 h 57 min
